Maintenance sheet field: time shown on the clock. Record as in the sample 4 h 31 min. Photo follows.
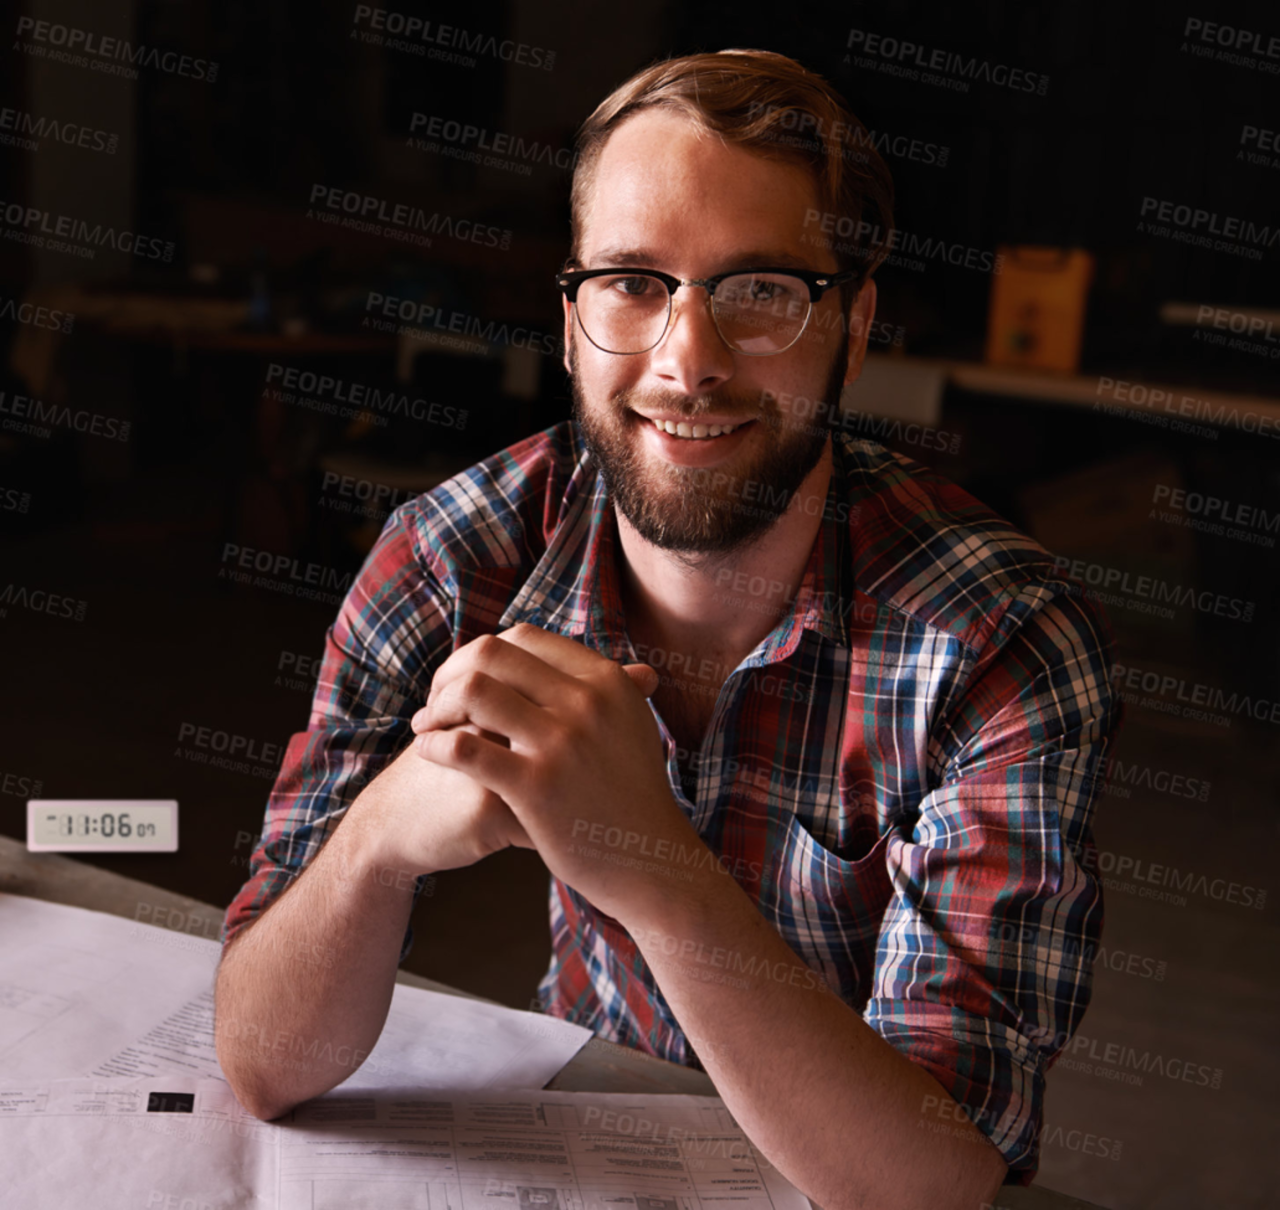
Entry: 11 h 06 min
